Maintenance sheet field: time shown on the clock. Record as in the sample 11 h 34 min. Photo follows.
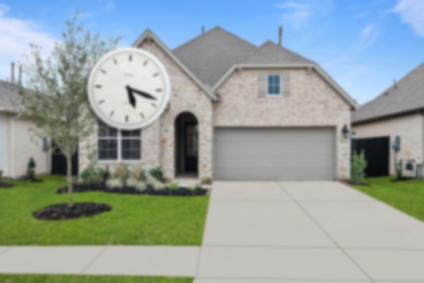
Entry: 5 h 18 min
